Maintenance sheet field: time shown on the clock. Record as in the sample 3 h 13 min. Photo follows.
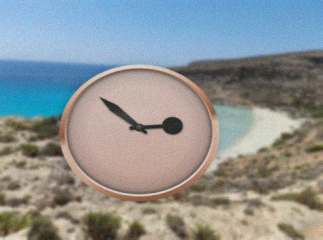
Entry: 2 h 52 min
